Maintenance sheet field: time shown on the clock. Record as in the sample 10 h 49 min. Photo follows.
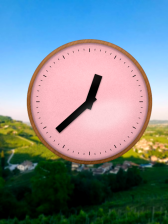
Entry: 12 h 38 min
